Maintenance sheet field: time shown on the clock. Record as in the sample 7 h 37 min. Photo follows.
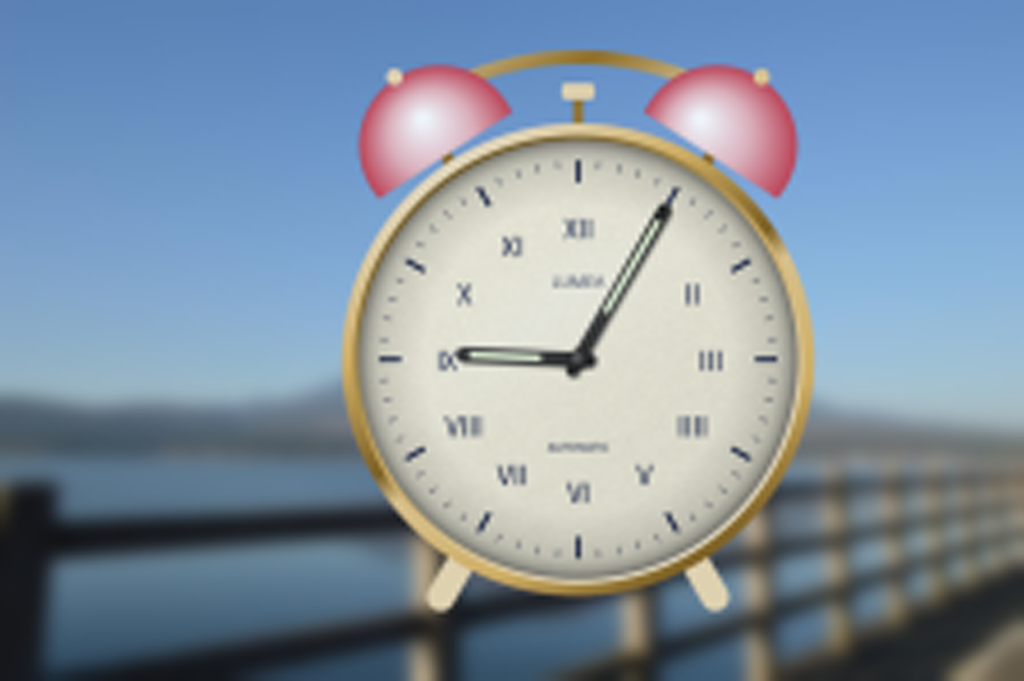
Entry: 9 h 05 min
